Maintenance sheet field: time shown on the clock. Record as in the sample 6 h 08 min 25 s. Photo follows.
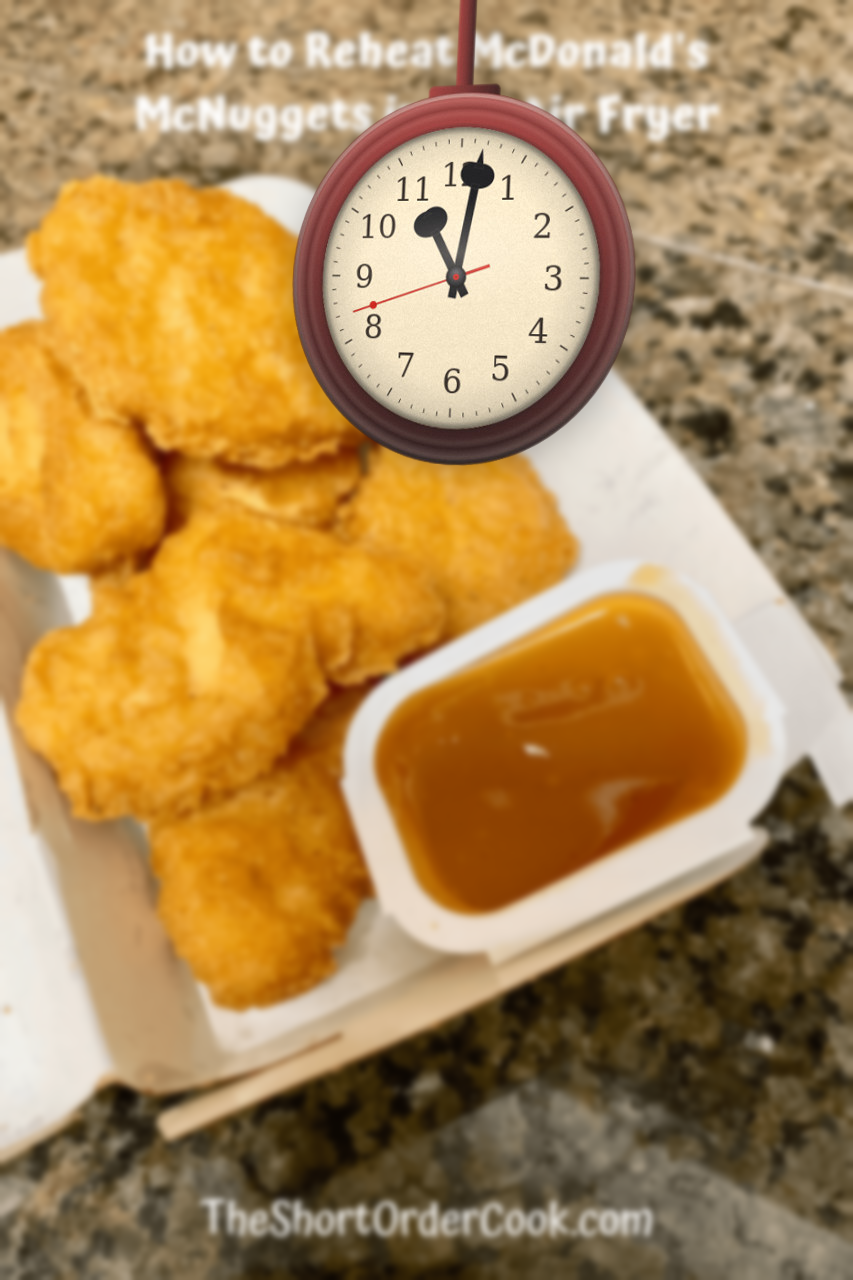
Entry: 11 h 01 min 42 s
